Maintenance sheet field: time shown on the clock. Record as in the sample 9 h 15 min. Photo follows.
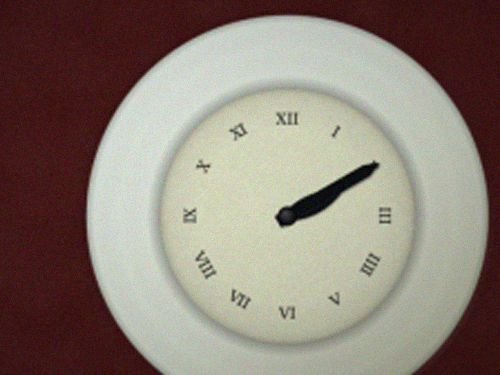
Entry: 2 h 10 min
